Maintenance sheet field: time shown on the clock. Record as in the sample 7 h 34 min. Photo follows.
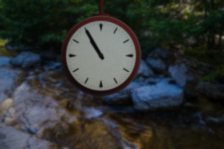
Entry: 10 h 55 min
